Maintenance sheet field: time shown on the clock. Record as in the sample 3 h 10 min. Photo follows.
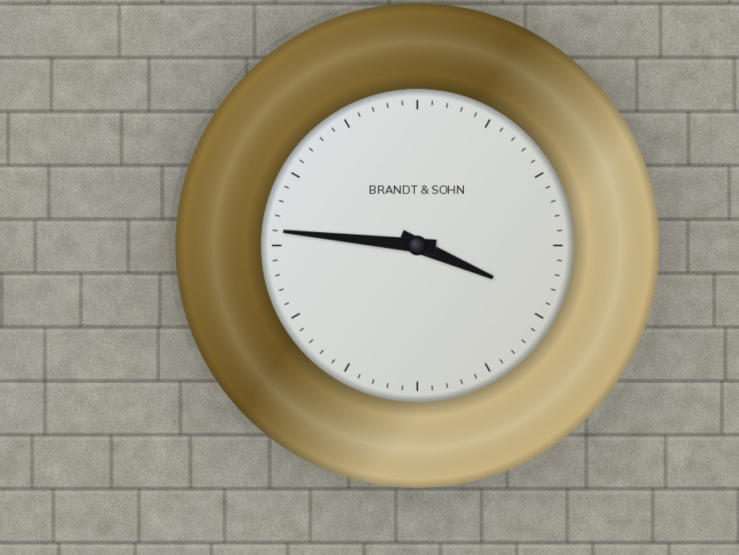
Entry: 3 h 46 min
